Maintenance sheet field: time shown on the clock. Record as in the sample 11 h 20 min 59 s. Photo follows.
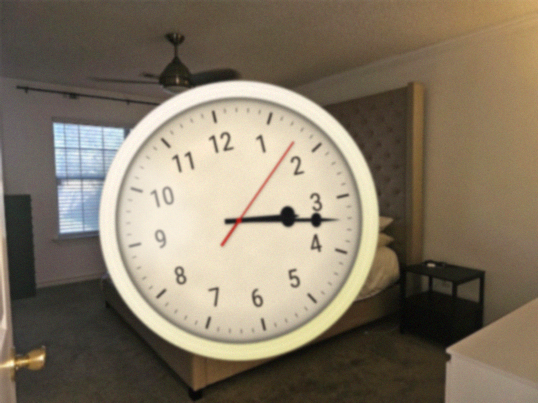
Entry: 3 h 17 min 08 s
